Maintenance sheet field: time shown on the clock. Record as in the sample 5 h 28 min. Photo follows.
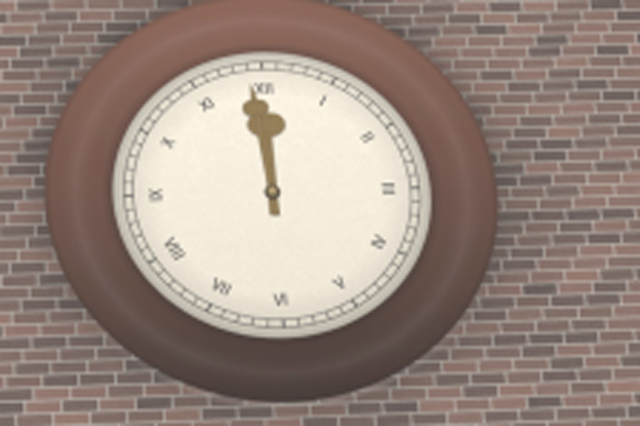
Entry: 11 h 59 min
